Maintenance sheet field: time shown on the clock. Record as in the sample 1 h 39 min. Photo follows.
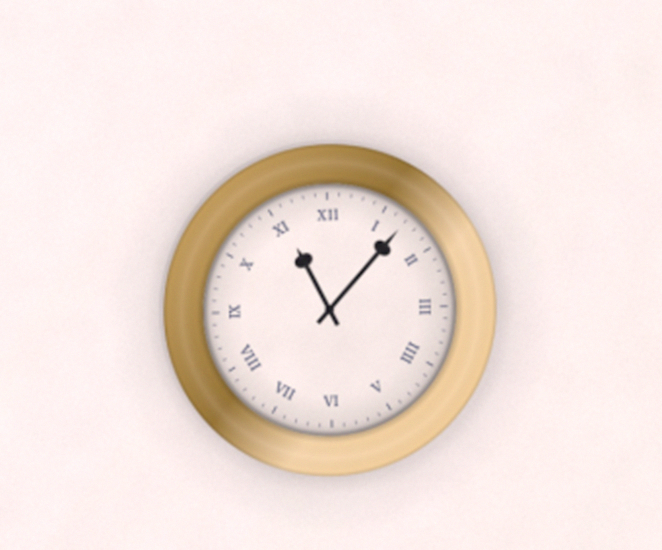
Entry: 11 h 07 min
